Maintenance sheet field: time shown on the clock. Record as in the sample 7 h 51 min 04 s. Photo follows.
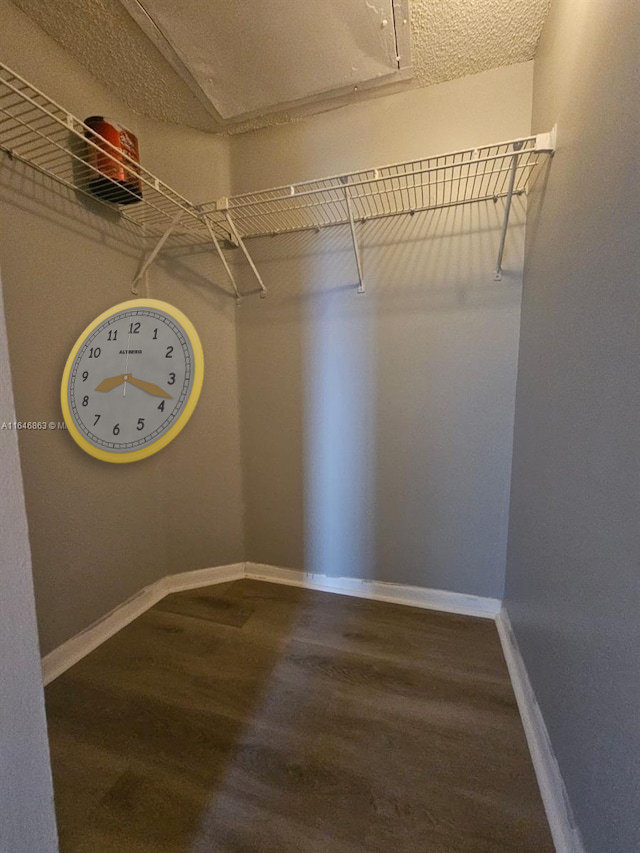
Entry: 8 h 17 min 59 s
